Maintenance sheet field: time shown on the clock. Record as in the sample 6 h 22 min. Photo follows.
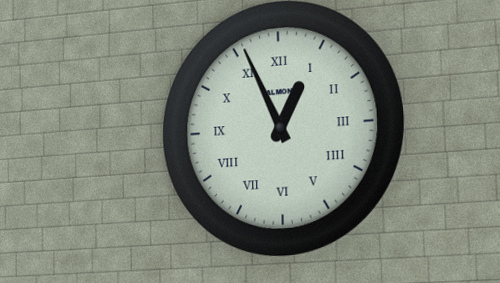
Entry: 12 h 56 min
